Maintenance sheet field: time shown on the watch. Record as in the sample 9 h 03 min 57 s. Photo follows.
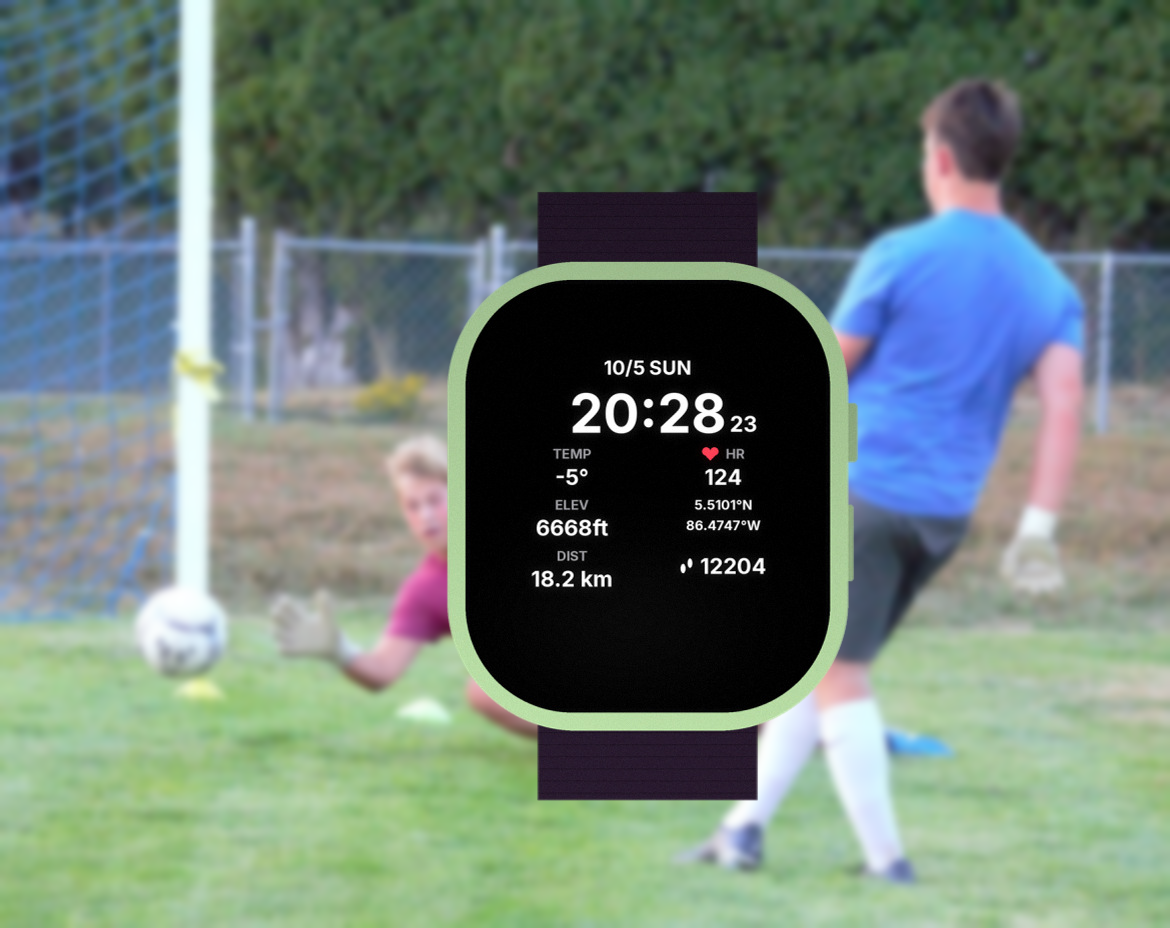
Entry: 20 h 28 min 23 s
